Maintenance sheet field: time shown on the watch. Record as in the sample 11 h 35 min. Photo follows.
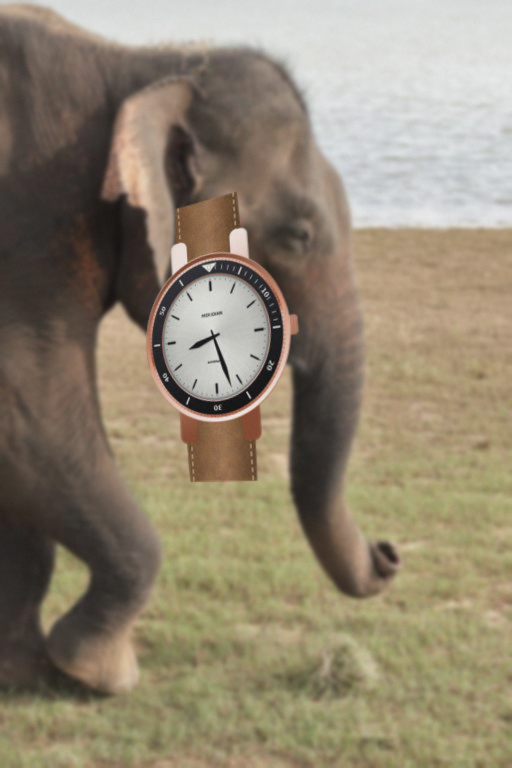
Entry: 8 h 27 min
